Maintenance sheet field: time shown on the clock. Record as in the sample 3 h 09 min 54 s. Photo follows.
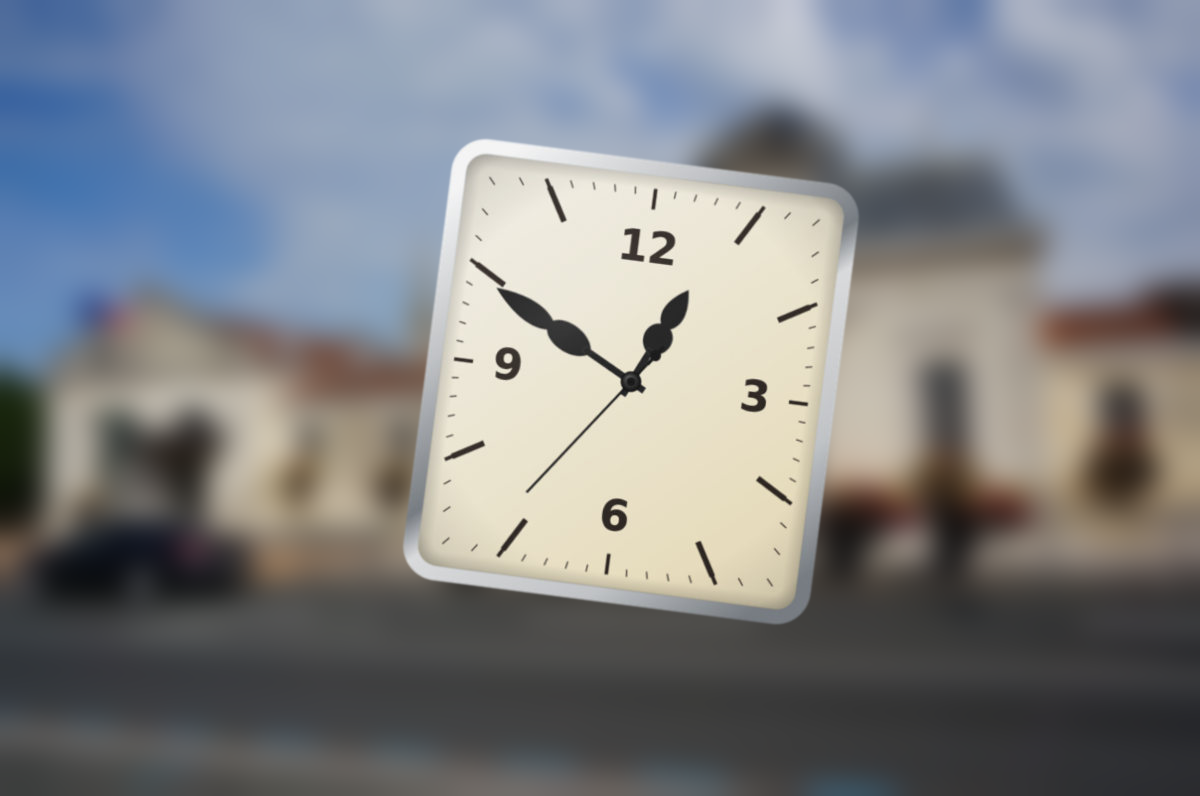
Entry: 12 h 49 min 36 s
